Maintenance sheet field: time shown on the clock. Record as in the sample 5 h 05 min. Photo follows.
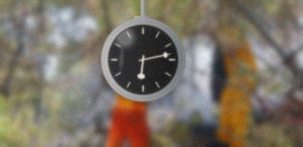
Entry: 6 h 13 min
